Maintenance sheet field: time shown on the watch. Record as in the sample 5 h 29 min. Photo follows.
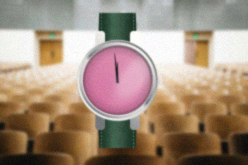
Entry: 11 h 59 min
